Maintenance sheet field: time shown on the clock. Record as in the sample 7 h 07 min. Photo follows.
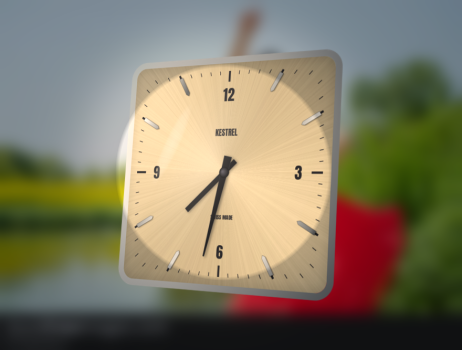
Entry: 7 h 32 min
